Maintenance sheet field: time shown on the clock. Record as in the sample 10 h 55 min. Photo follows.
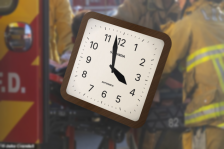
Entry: 3 h 58 min
